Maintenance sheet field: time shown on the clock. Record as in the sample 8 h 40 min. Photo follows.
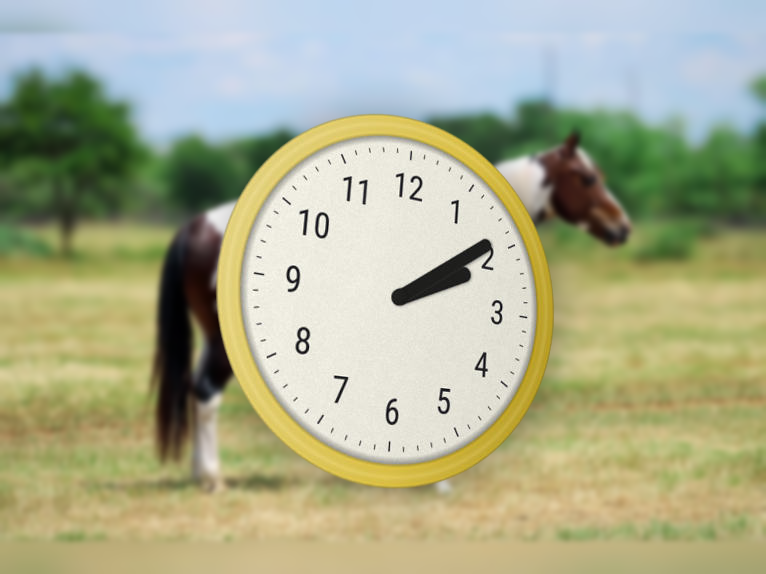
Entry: 2 h 09 min
